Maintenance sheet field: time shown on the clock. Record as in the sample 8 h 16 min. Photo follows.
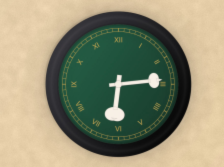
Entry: 6 h 14 min
